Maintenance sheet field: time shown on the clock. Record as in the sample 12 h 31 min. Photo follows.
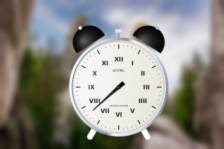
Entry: 7 h 38 min
